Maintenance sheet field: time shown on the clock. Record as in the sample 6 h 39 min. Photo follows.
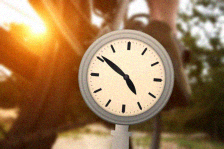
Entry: 4 h 51 min
